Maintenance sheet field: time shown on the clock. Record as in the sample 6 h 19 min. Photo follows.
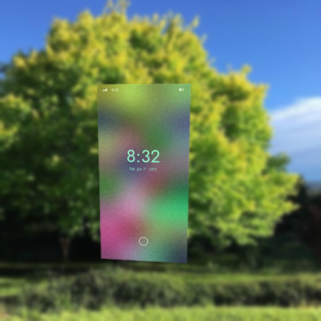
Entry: 8 h 32 min
